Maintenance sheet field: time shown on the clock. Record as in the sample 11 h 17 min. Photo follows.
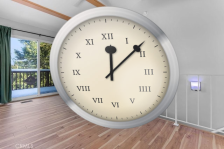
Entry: 12 h 08 min
